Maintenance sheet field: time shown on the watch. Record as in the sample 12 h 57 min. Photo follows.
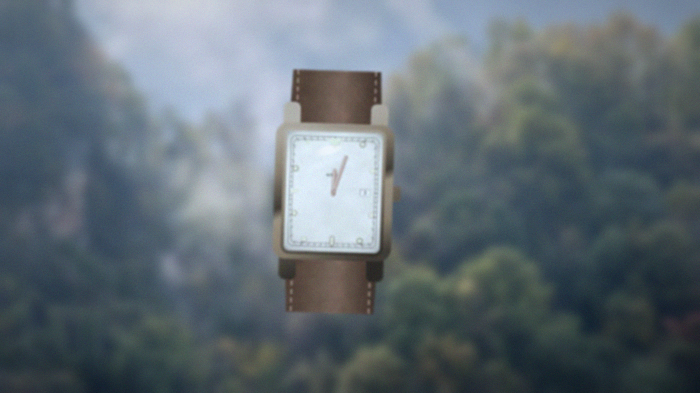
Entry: 12 h 03 min
